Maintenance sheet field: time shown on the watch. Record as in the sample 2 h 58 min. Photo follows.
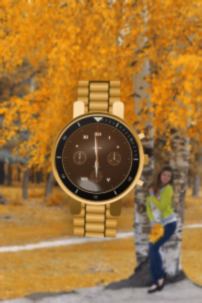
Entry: 5 h 59 min
